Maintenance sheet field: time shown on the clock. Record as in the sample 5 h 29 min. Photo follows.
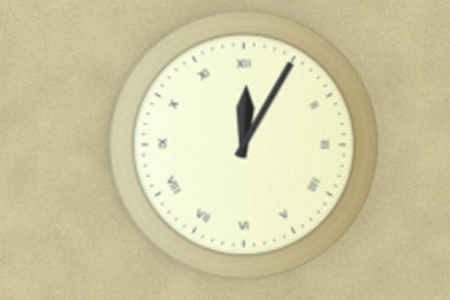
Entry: 12 h 05 min
